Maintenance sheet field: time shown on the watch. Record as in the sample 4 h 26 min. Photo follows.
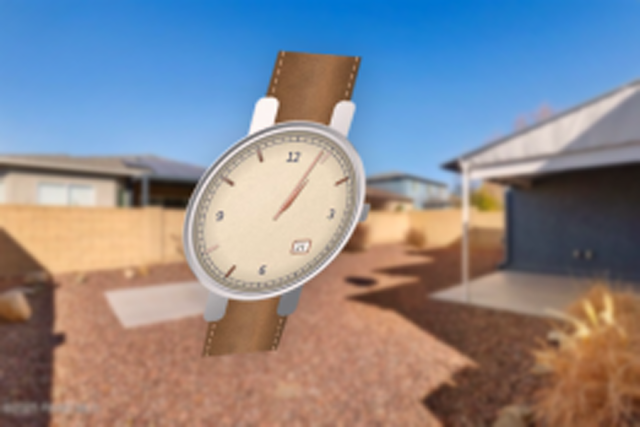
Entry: 1 h 04 min
